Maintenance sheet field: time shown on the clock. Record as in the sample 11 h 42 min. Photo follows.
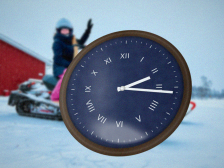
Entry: 2 h 16 min
